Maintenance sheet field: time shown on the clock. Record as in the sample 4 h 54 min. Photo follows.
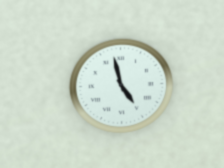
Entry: 4 h 58 min
